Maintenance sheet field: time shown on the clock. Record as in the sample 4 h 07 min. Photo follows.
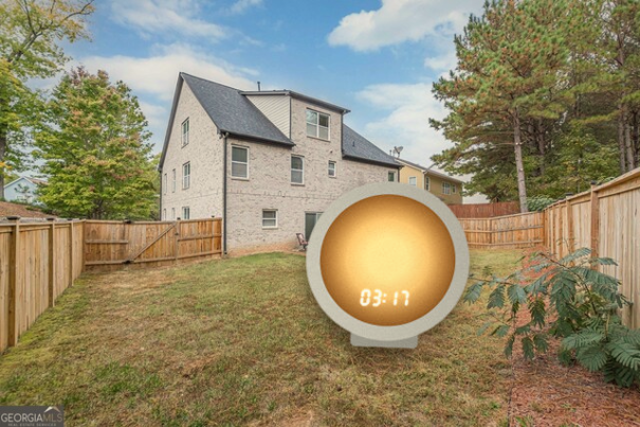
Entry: 3 h 17 min
